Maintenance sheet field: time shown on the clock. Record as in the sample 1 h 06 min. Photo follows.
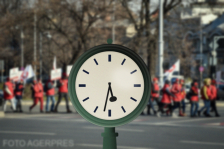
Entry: 5 h 32 min
